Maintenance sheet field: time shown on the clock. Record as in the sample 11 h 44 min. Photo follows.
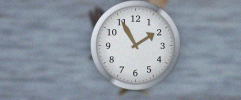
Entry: 1 h 55 min
